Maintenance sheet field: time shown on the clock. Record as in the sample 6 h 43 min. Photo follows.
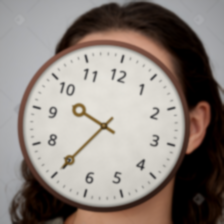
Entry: 9 h 35 min
